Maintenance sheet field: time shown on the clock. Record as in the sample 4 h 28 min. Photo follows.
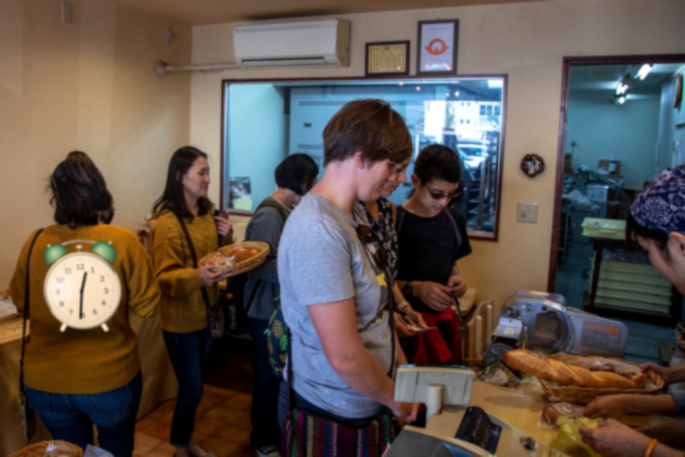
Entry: 12 h 31 min
